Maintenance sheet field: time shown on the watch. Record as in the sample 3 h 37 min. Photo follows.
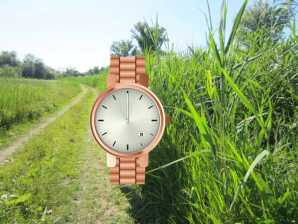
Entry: 12 h 00 min
